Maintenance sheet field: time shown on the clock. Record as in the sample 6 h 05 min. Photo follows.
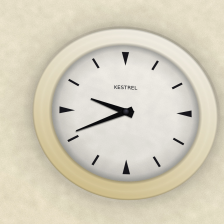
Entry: 9 h 41 min
